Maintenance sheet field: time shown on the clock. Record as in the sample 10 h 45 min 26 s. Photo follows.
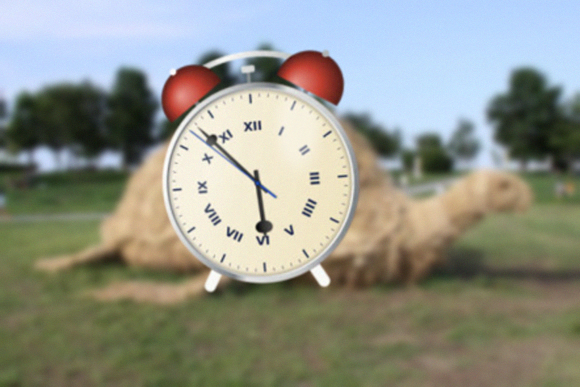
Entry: 5 h 52 min 52 s
